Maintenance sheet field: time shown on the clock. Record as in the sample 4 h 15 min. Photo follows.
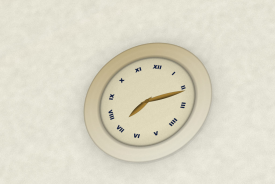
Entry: 7 h 11 min
